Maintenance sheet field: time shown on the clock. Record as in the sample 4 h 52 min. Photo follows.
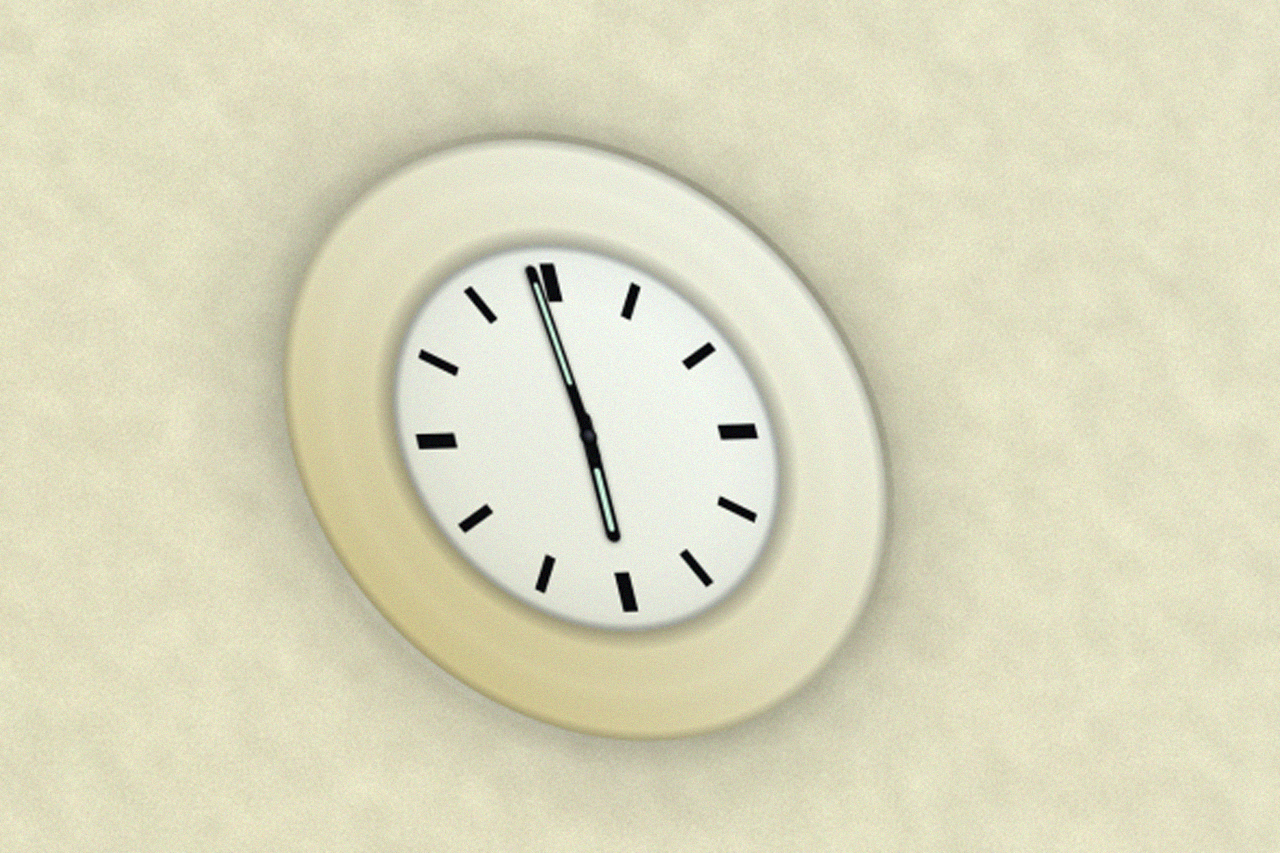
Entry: 5 h 59 min
